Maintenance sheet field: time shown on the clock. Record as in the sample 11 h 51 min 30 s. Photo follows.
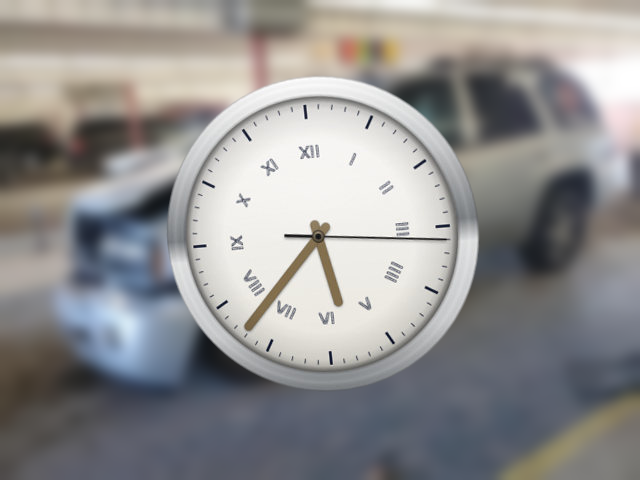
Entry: 5 h 37 min 16 s
